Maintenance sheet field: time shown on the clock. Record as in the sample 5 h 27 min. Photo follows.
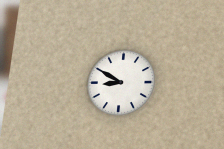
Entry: 8 h 50 min
